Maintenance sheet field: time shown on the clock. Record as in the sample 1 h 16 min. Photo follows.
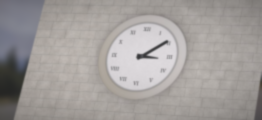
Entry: 3 h 09 min
